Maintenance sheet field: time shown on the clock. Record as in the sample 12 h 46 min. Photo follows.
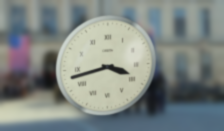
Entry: 3 h 43 min
